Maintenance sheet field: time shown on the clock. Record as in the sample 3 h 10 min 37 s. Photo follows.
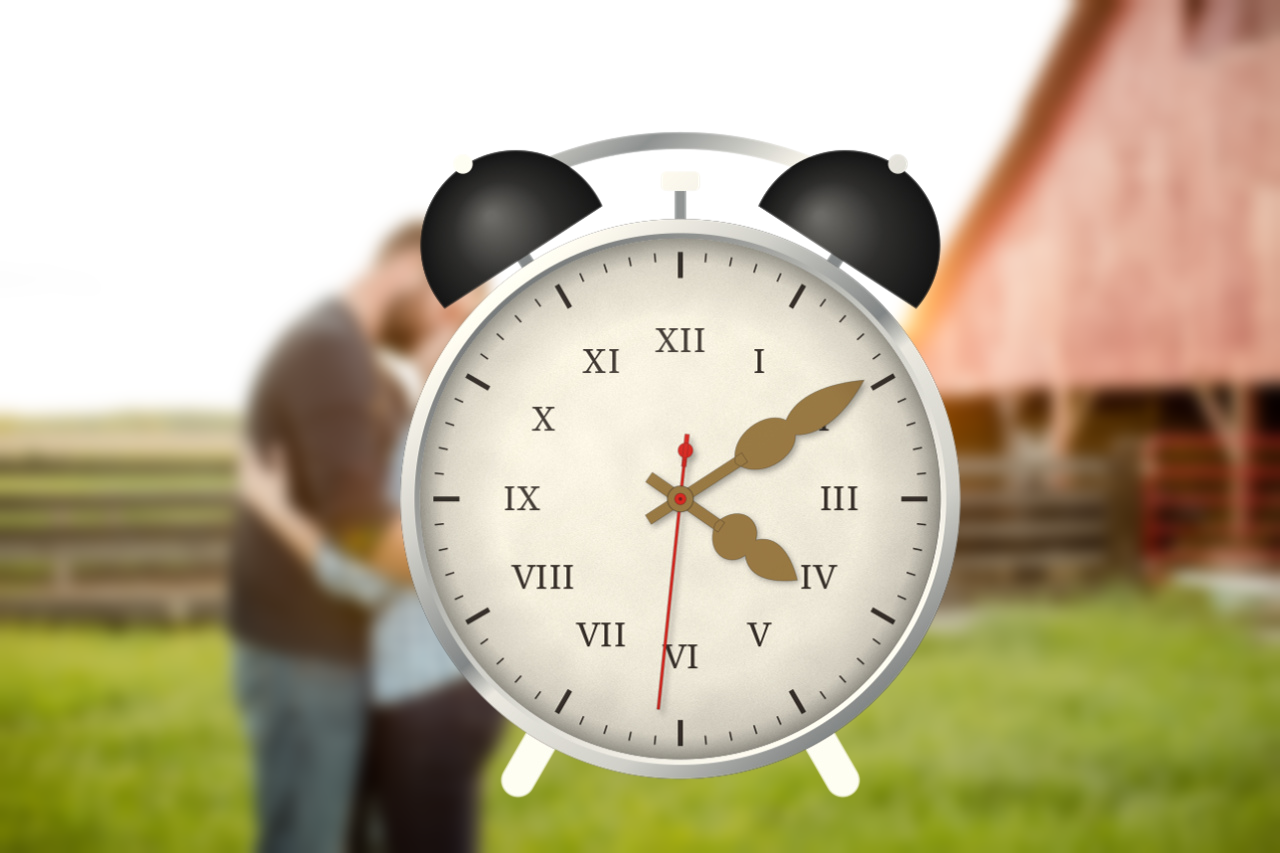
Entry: 4 h 09 min 31 s
